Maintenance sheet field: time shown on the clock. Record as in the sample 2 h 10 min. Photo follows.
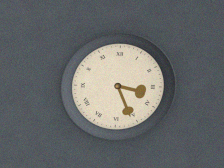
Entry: 3 h 26 min
